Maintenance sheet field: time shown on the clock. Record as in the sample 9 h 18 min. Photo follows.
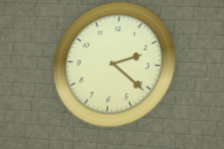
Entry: 2 h 21 min
